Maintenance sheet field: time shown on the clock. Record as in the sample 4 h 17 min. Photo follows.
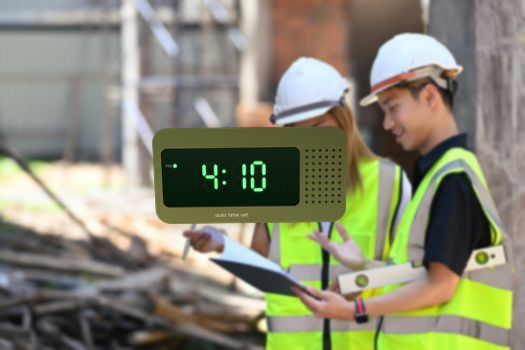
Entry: 4 h 10 min
